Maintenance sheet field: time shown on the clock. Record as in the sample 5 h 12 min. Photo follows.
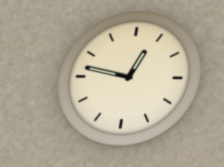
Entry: 12 h 47 min
